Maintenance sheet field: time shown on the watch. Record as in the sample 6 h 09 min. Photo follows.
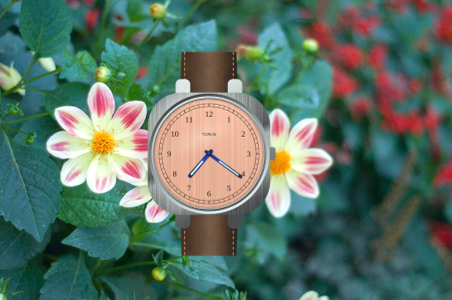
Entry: 7 h 21 min
